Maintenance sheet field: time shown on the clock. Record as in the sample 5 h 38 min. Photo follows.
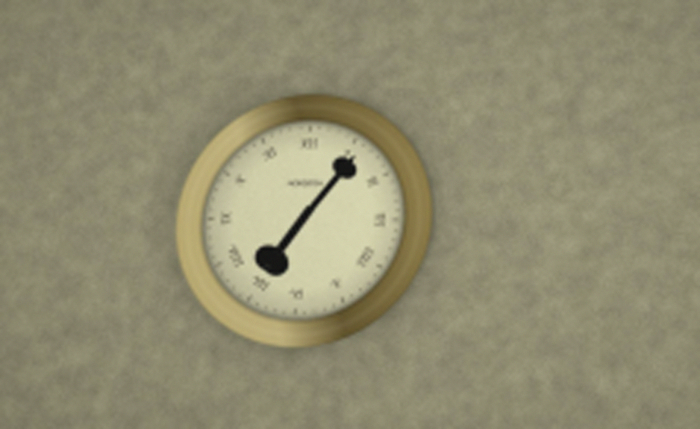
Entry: 7 h 06 min
